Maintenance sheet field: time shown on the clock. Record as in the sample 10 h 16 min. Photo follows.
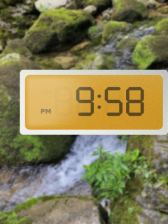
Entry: 9 h 58 min
